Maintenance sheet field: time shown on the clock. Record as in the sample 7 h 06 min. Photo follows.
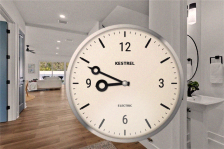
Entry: 8 h 49 min
